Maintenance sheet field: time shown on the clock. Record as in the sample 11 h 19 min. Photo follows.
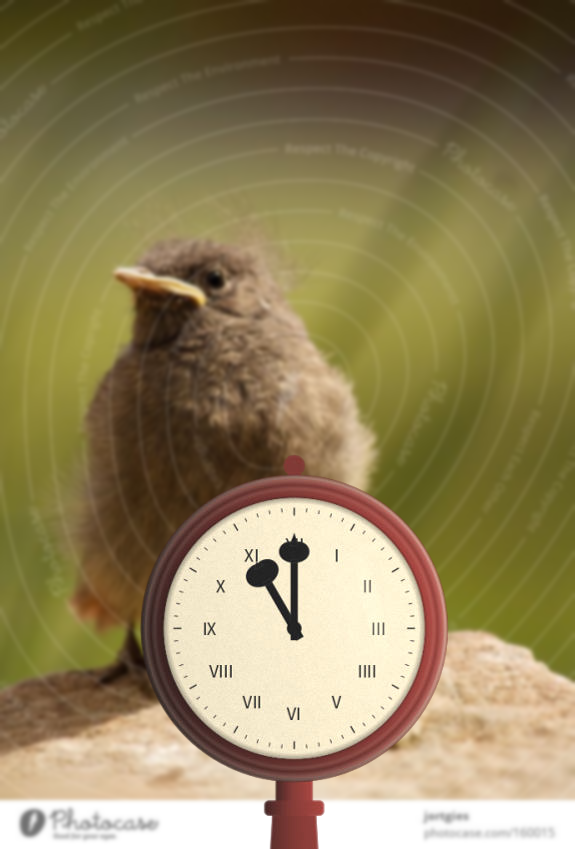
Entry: 11 h 00 min
